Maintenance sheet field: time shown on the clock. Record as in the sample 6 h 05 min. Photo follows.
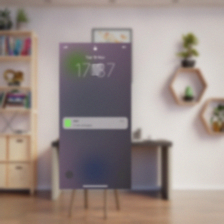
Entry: 17 h 37 min
